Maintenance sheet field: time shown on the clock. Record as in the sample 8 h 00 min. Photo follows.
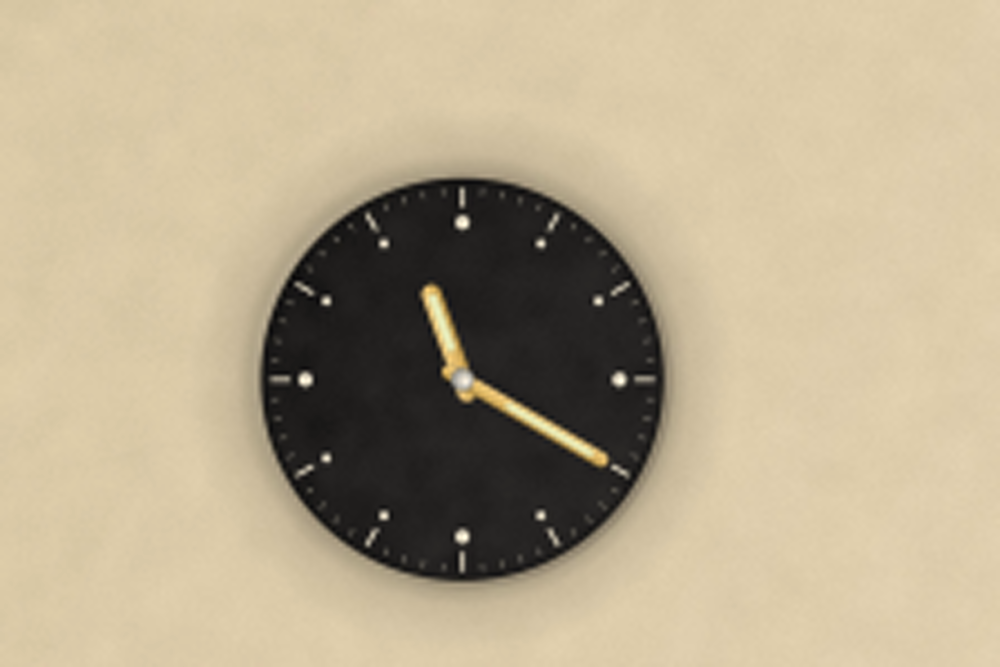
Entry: 11 h 20 min
